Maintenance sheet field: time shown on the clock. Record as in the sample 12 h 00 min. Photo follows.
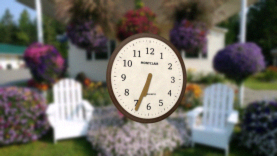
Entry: 6 h 34 min
